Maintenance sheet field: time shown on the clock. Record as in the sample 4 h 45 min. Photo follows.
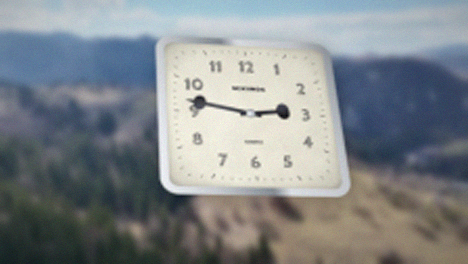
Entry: 2 h 47 min
